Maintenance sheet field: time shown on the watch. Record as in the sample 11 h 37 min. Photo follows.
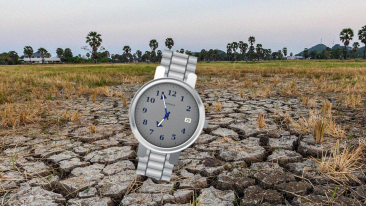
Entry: 6 h 56 min
